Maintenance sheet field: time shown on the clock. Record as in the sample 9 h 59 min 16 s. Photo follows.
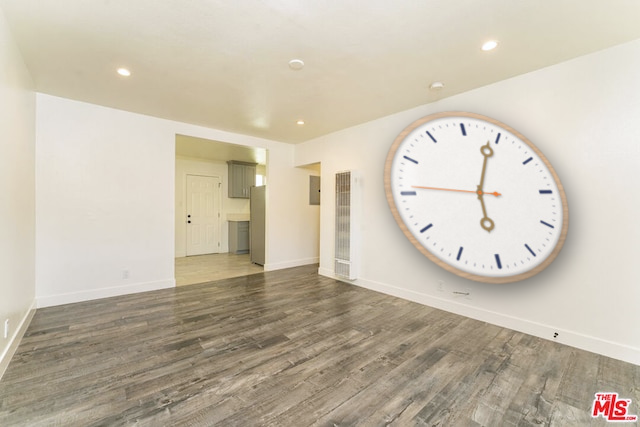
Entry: 6 h 03 min 46 s
